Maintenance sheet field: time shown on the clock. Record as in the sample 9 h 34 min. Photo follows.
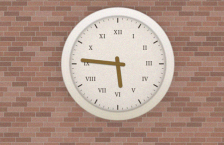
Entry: 5 h 46 min
